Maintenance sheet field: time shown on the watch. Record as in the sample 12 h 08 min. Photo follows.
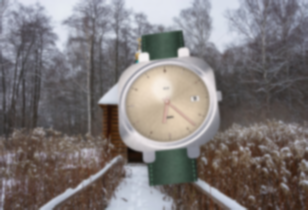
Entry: 6 h 23 min
